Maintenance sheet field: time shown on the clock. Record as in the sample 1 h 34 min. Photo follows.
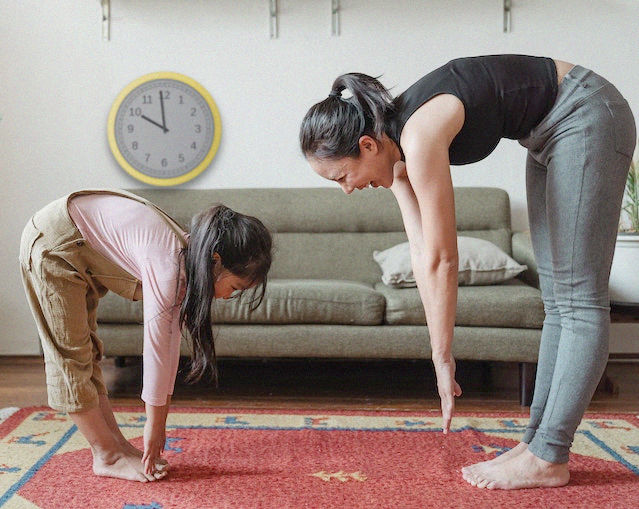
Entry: 9 h 59 min
